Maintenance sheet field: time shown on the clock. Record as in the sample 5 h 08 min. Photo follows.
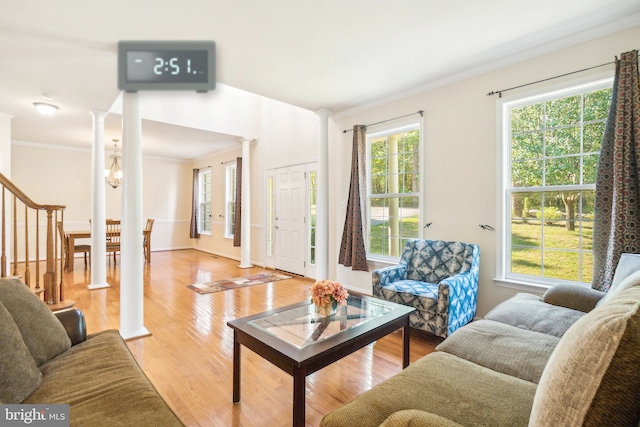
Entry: 2 h 51 min
